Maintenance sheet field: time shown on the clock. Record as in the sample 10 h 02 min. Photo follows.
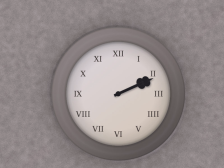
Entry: 2 h 11 min
